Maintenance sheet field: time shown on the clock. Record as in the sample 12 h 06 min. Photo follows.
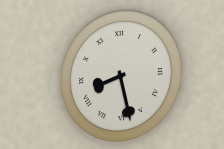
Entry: 8 h 28 min
